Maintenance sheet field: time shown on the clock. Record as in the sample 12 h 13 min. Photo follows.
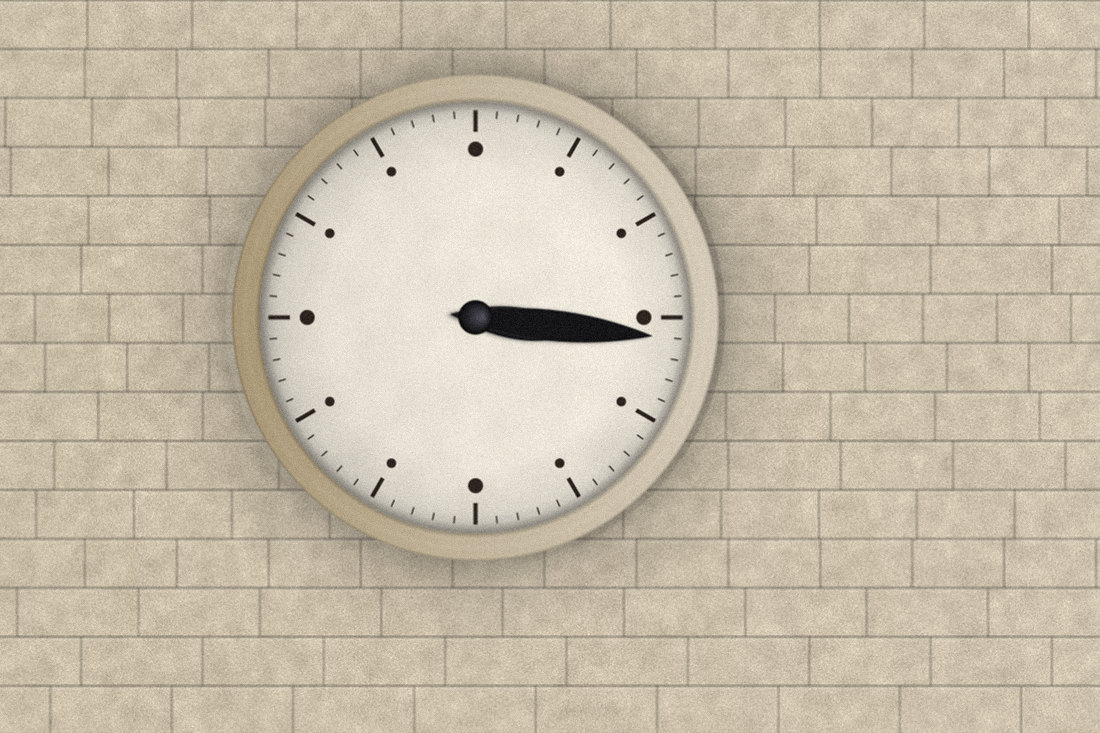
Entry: 3 h 16 min
